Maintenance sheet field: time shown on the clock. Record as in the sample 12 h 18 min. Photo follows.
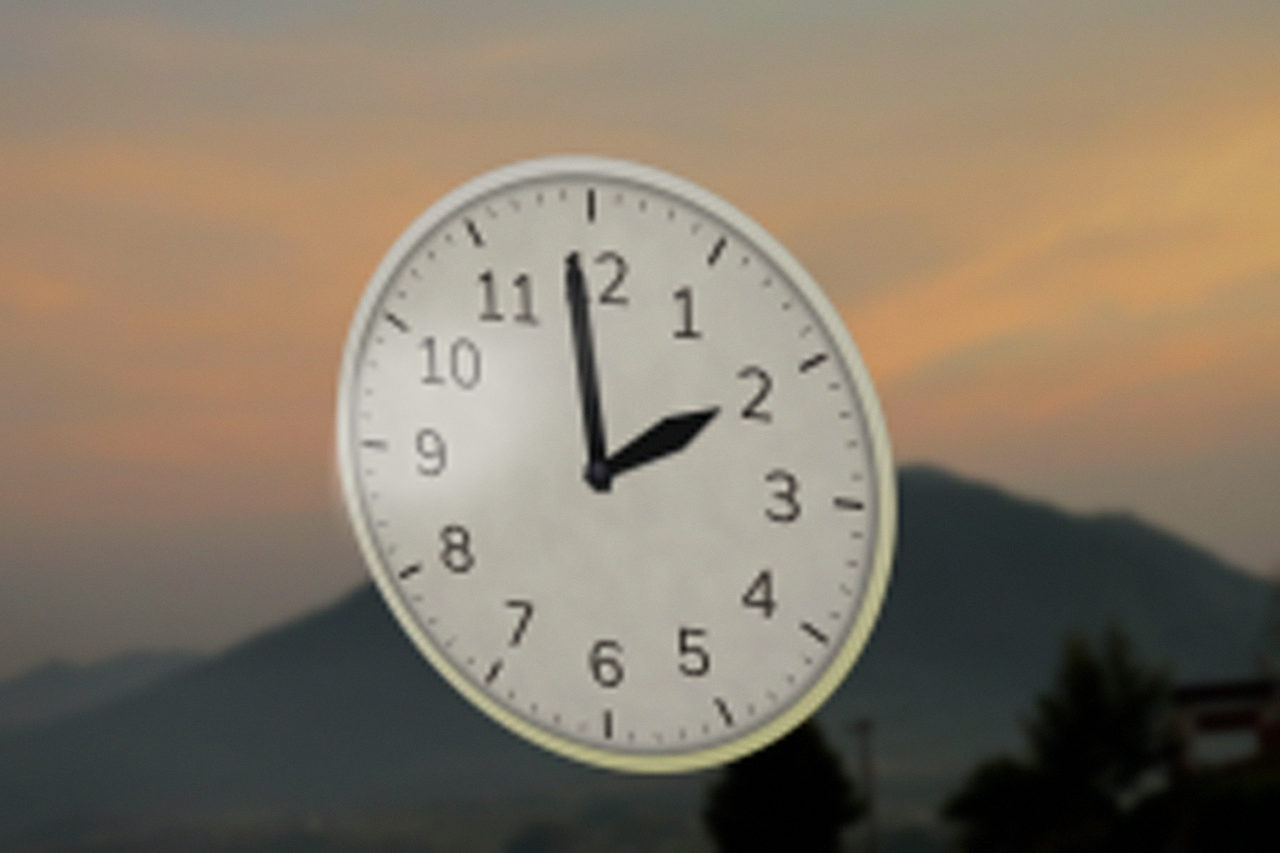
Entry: 1 h 59 min
